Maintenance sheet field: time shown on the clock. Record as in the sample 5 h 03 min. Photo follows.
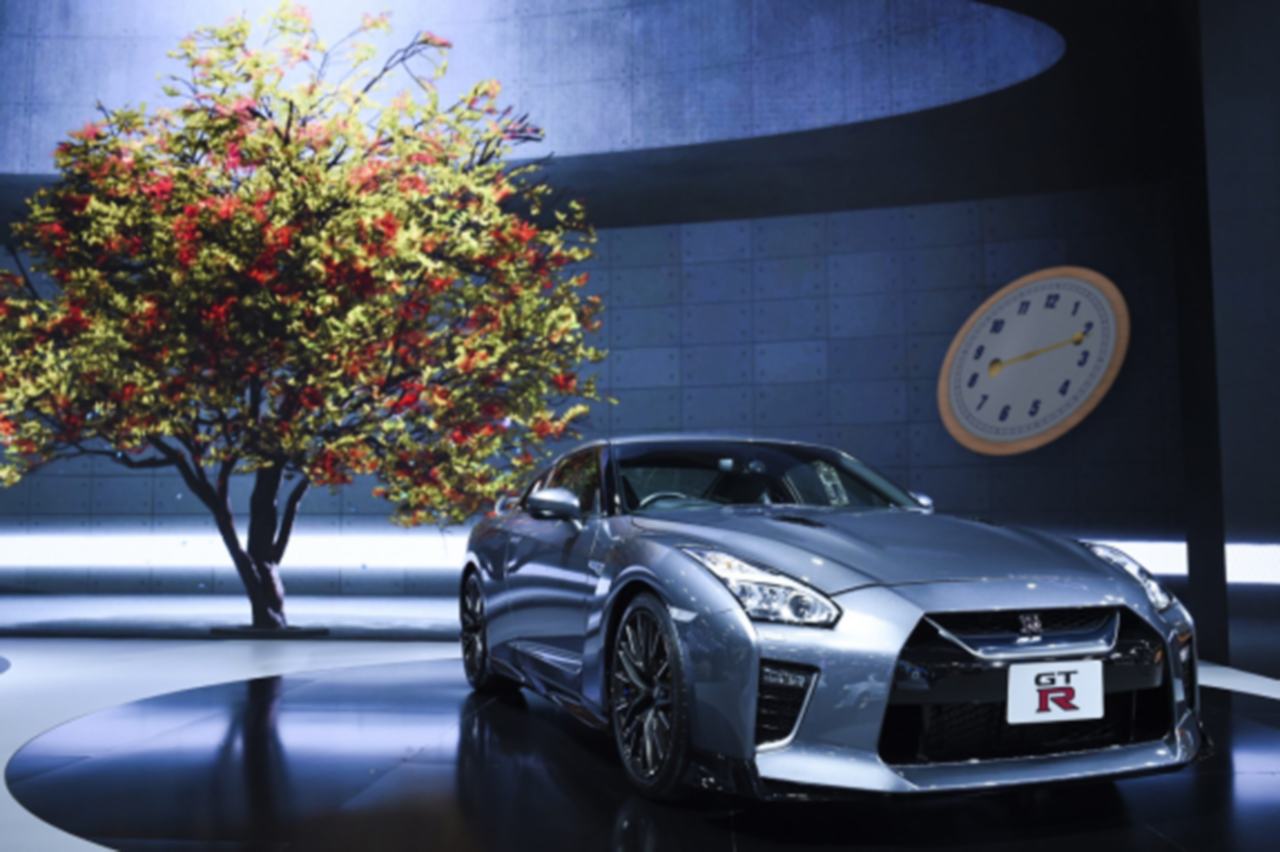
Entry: 8 h 11 min
